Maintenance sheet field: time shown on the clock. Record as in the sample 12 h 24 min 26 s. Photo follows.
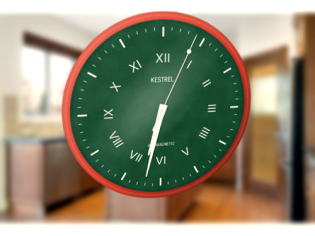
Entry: 6 h 32 min 04 s
